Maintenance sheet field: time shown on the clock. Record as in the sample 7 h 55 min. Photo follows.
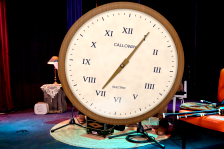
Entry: 7 h 05 min
